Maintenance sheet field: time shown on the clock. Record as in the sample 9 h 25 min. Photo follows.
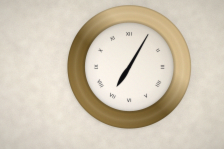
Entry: 7 h 05 min
